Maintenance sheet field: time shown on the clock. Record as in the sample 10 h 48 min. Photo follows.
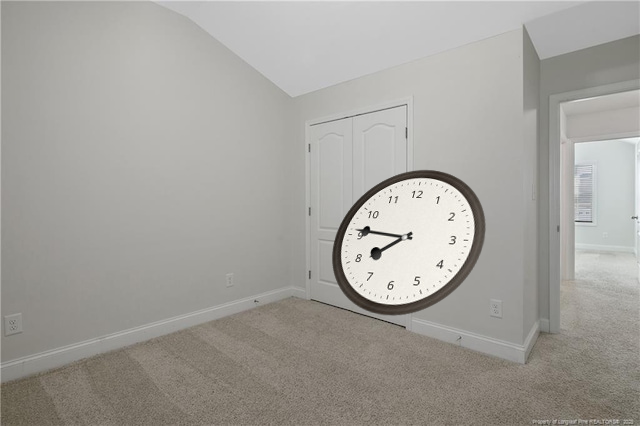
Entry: 7 h 46 min
